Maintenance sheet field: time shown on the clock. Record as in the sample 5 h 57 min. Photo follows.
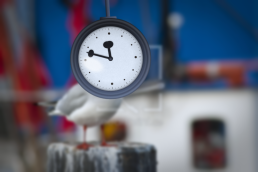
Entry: 11 h 48 min
